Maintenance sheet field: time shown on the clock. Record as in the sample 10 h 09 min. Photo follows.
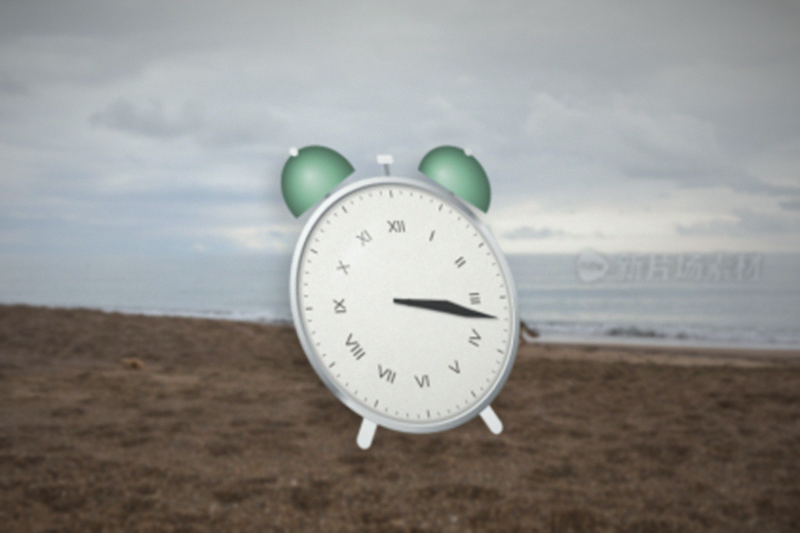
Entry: 3 h 17 min
